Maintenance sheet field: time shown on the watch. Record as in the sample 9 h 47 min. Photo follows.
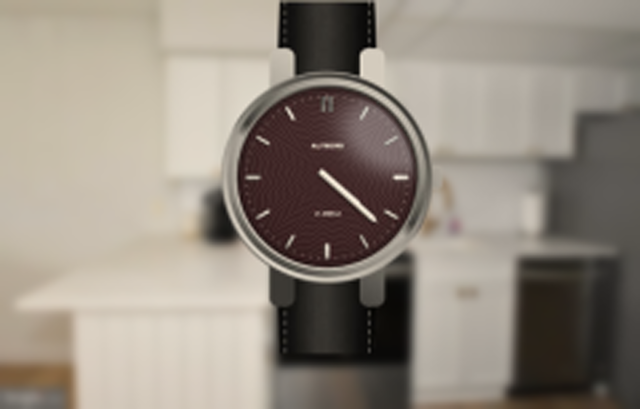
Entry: 4 h 22 min
